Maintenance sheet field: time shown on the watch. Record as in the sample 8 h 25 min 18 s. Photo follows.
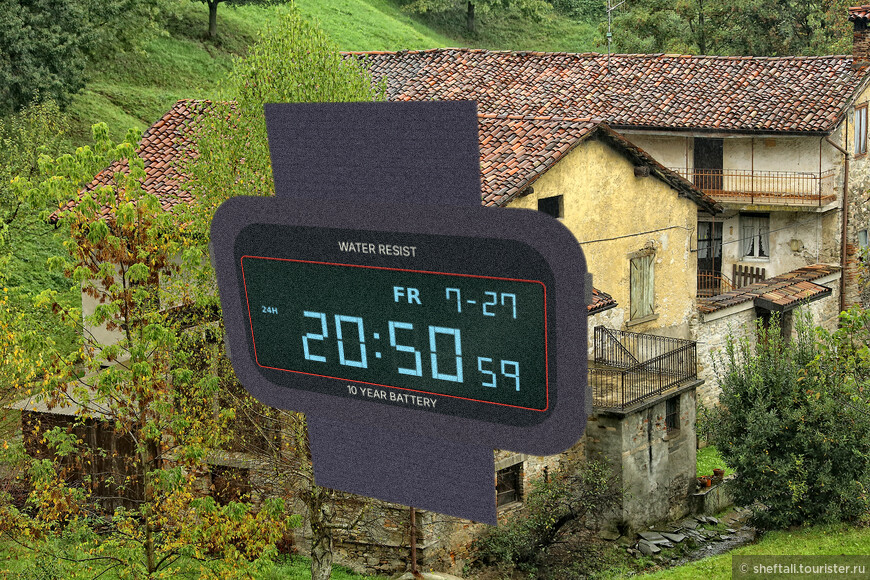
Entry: 20 h 50 min 59 s
